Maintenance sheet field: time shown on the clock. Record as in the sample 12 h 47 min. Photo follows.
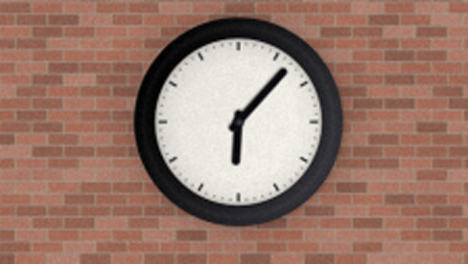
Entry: 6 h 07 min
